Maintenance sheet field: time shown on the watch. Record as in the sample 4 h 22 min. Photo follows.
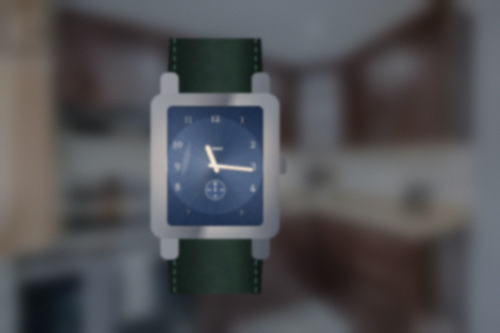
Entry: 11 h 16 min
